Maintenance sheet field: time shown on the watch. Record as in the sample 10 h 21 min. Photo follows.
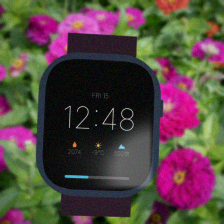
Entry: 12 h 48 min
